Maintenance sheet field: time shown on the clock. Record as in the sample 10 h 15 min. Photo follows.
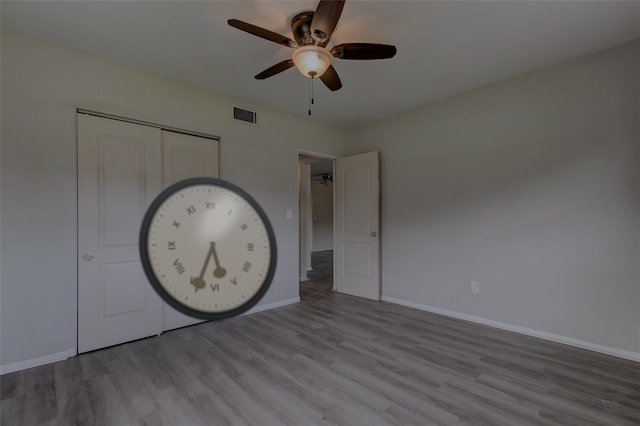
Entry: 5 h 34 min
